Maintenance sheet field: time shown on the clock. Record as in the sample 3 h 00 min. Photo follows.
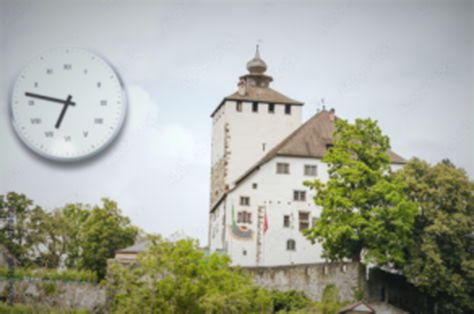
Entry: 6 h 47 min
